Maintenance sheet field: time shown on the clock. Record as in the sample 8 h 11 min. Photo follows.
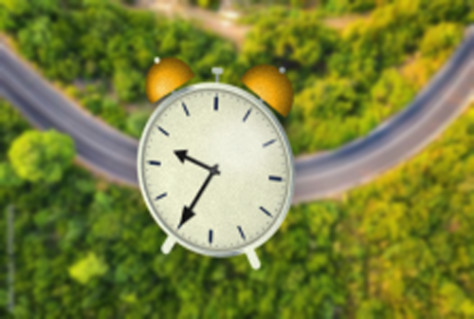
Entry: 9 h 35 min
